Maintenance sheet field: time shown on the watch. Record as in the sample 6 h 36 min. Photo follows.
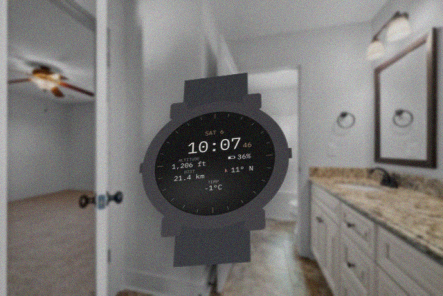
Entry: 10 h 07 min
